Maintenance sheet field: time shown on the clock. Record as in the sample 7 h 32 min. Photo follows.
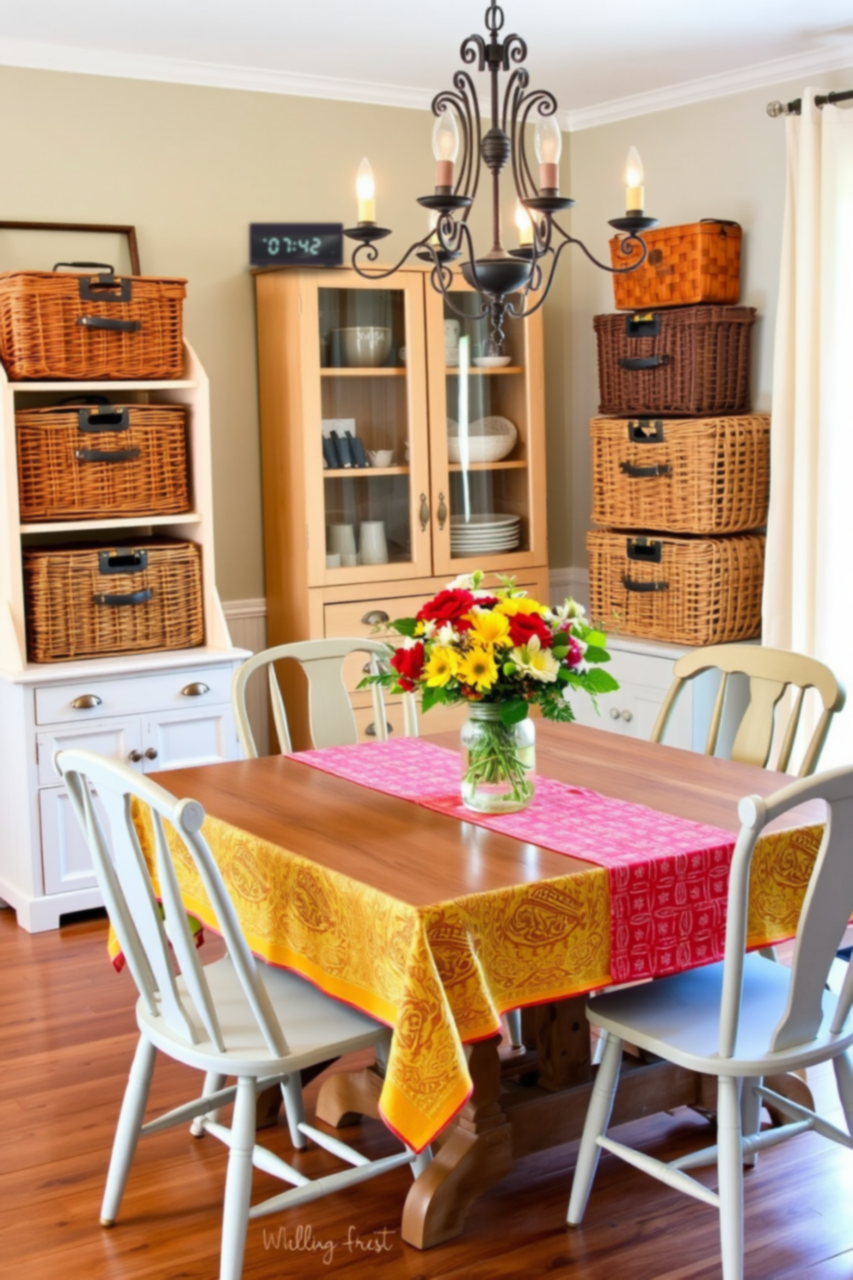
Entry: 7 h 42 min
